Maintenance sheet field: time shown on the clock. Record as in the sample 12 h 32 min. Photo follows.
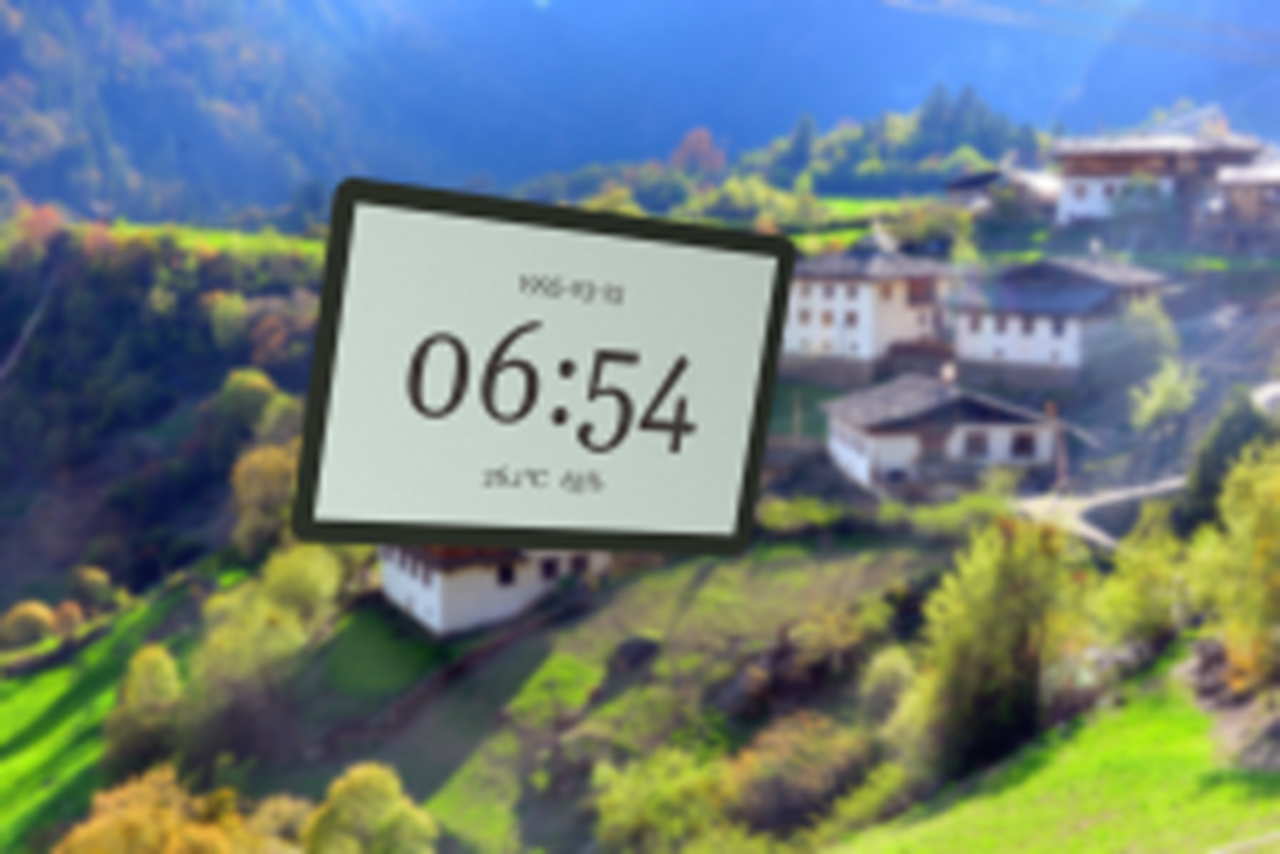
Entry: 6 h 54 min
